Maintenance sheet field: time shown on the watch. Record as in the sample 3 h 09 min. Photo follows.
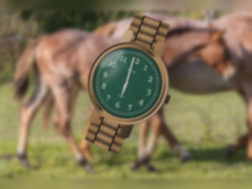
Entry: 5 h 59 min
